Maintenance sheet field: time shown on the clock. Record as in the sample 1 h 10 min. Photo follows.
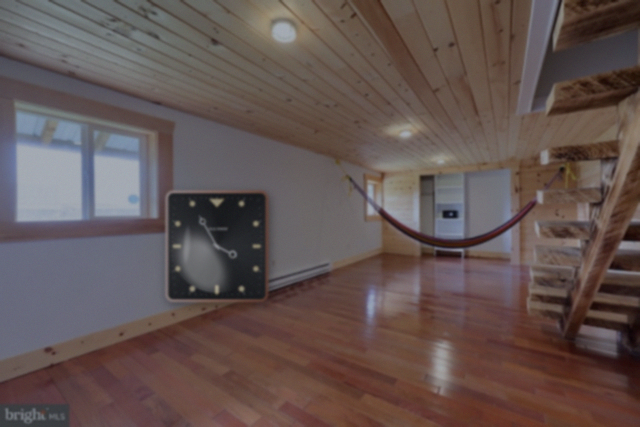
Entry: 3 h 55 min
